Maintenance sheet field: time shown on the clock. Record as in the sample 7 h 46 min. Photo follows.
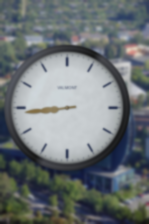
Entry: 8 h 44 min
